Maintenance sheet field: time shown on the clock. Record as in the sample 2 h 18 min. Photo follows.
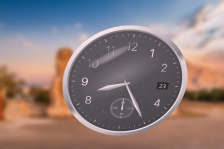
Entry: 8 h 25 min
